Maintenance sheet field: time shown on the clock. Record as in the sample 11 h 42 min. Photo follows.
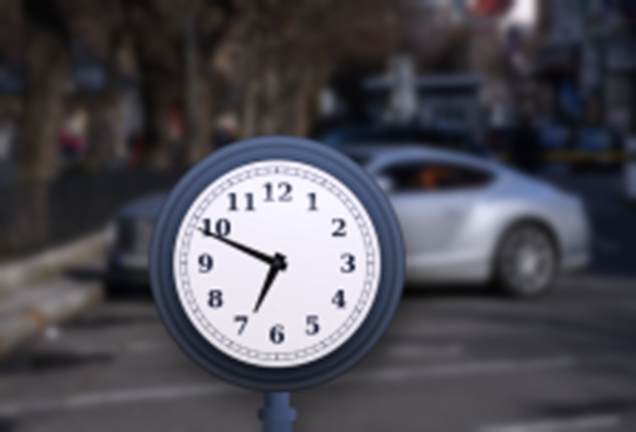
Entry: 6 h 49 min
